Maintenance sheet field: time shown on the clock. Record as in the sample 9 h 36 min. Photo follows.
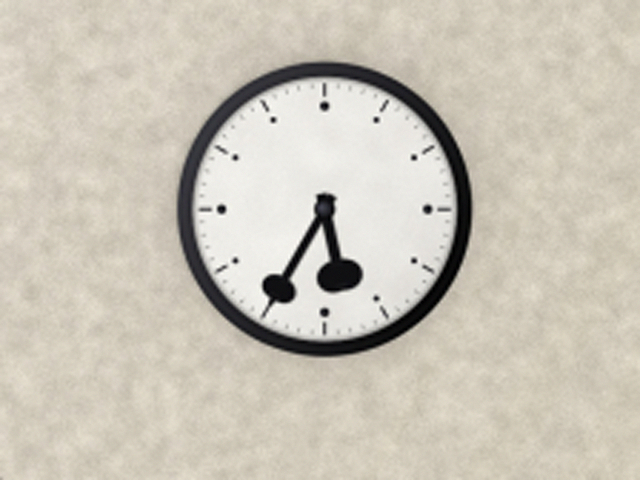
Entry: 5 h 35 min
